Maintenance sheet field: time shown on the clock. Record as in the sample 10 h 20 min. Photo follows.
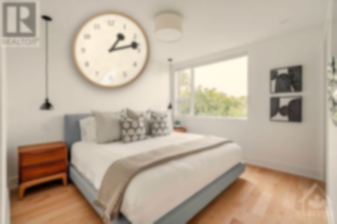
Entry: 1 h 13 min
